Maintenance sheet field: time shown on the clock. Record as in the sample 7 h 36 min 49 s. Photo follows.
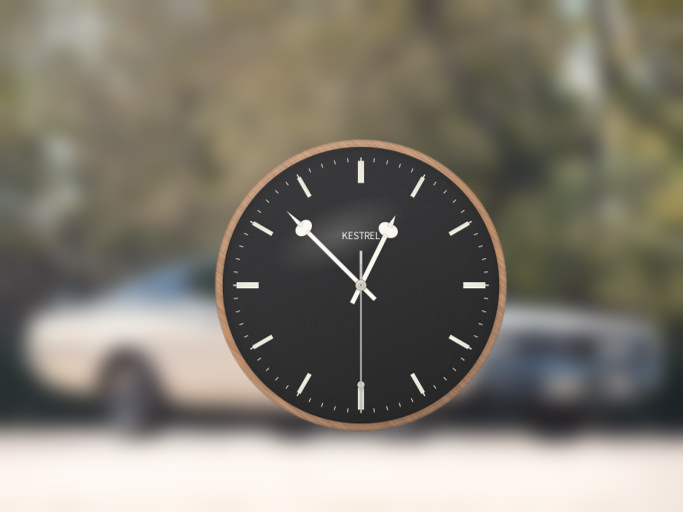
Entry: 12 h 52 min 30 s
